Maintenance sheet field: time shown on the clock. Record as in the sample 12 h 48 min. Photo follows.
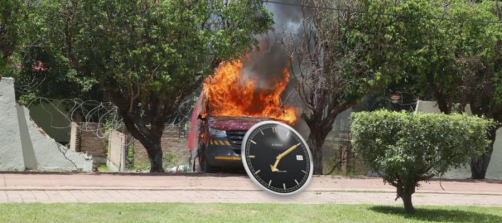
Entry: 7 h 10 min
